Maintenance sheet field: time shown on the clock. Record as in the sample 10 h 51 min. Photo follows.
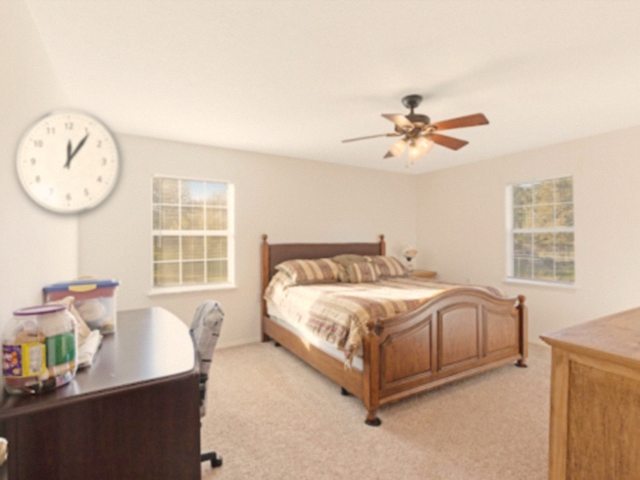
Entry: 12 h 06 min
